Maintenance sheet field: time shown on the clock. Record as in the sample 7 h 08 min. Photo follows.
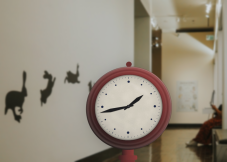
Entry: 1 h 43 min
